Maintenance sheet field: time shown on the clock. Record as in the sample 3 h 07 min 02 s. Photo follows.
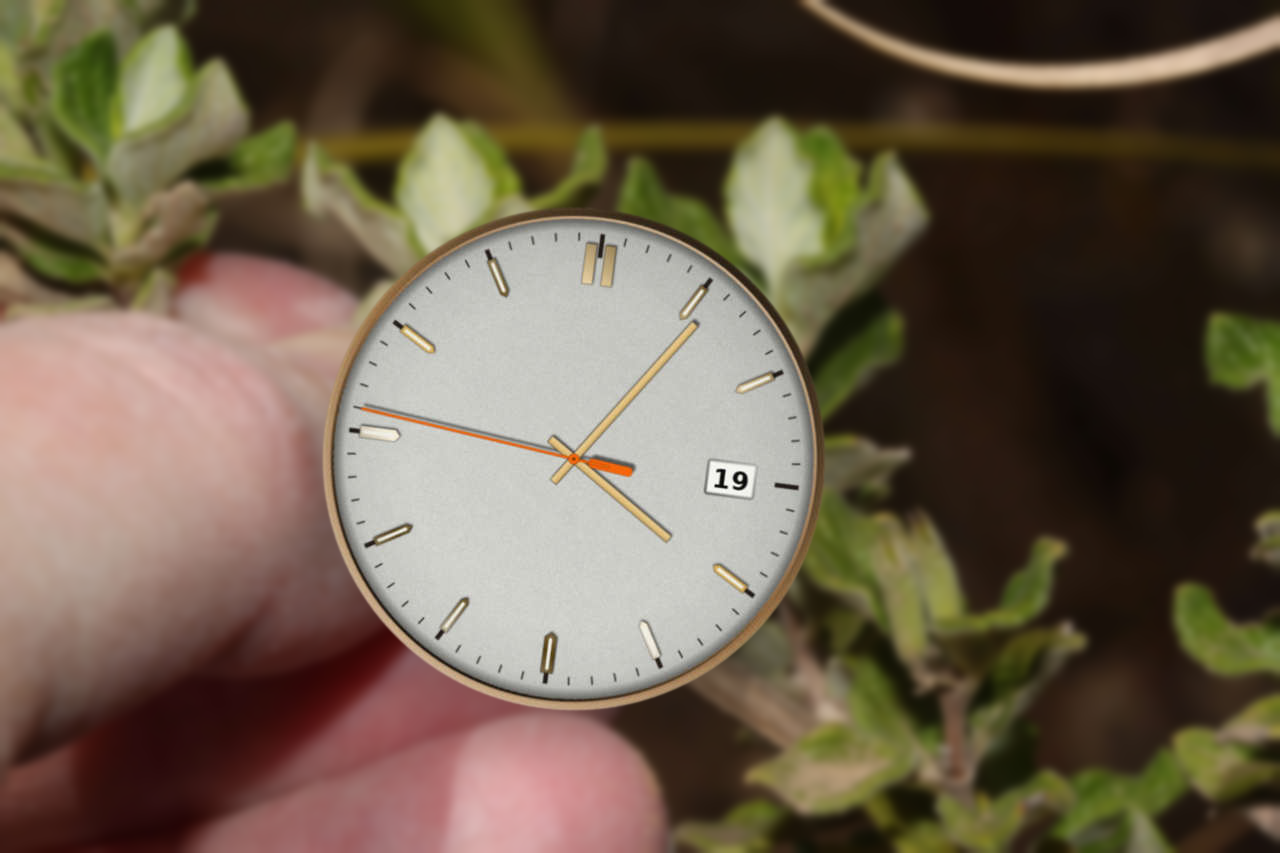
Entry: 4 h 05 min 46 s
